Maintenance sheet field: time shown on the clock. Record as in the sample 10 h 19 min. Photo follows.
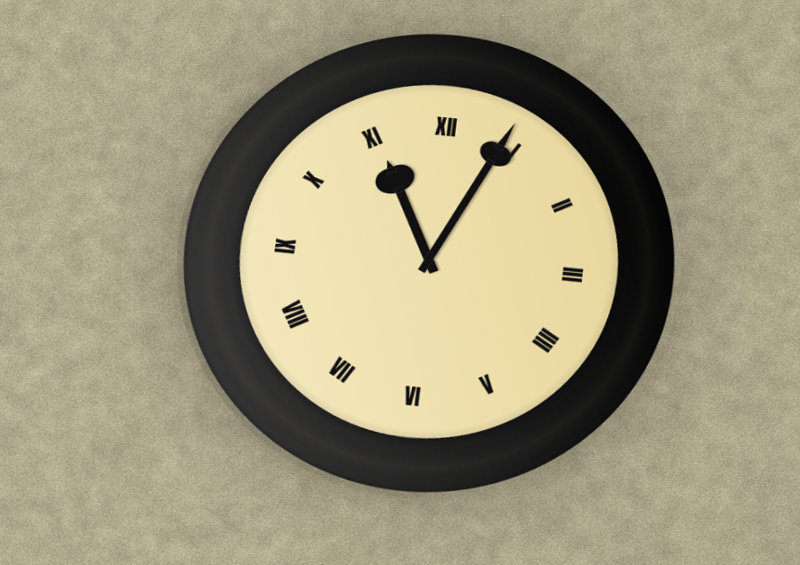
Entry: 11 h 04 min
